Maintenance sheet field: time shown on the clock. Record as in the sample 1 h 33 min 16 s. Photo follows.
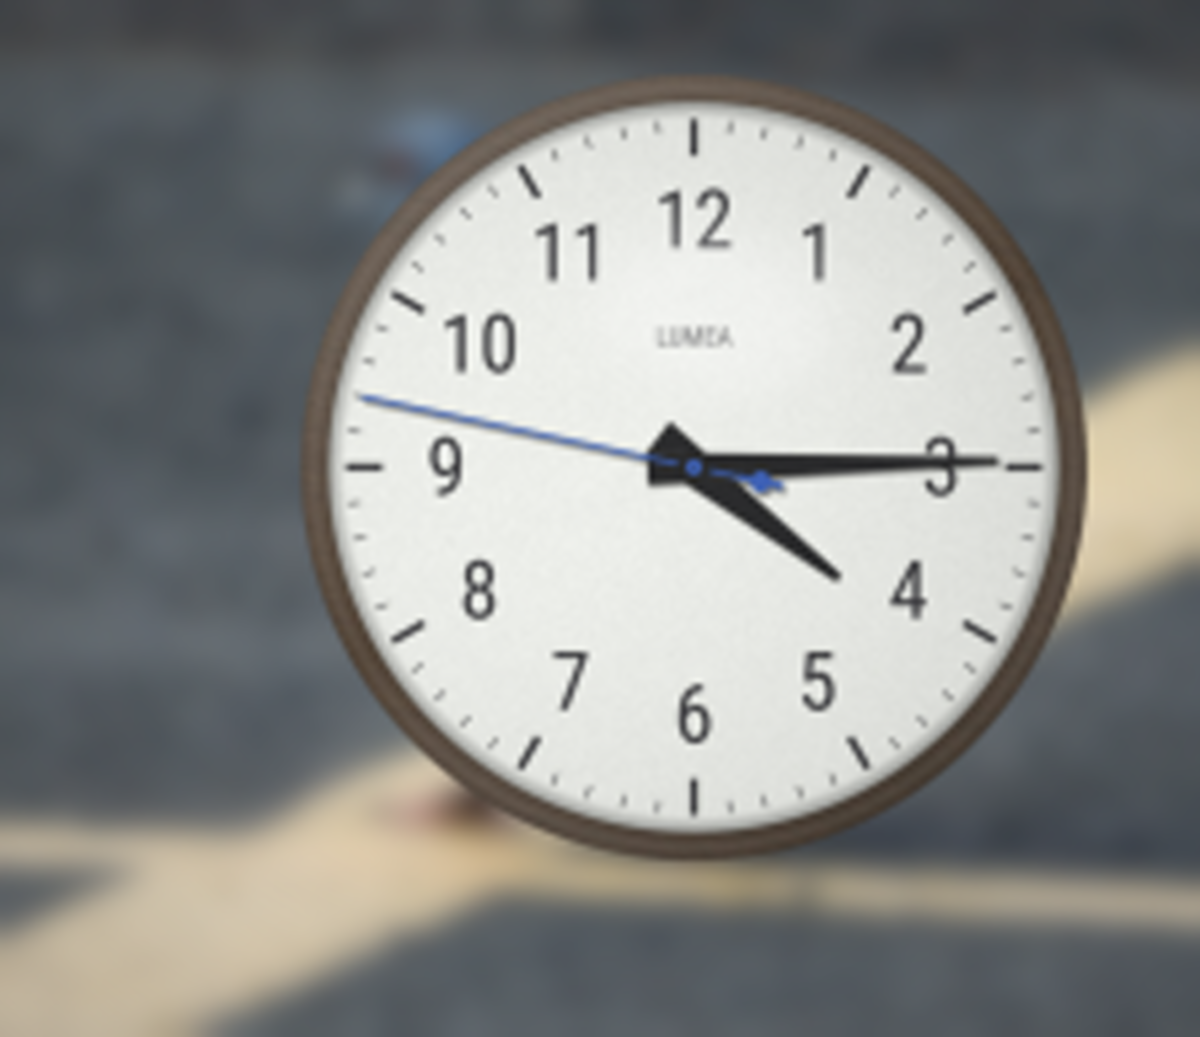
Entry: 4 h 14 min 47 s
